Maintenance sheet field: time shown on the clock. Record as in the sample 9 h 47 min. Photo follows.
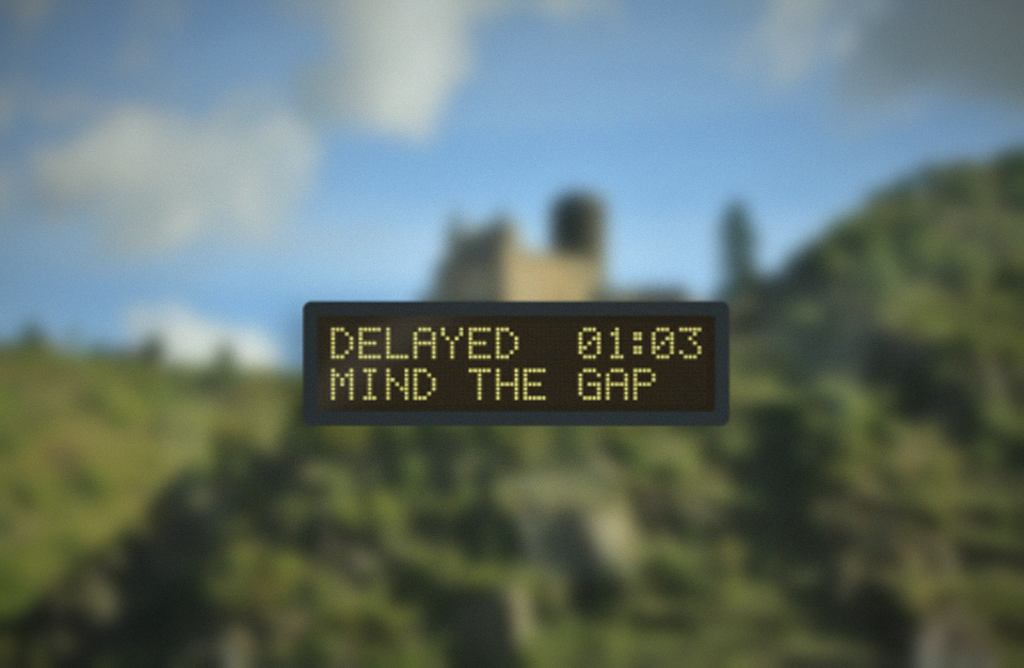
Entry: 1 h 03 min
